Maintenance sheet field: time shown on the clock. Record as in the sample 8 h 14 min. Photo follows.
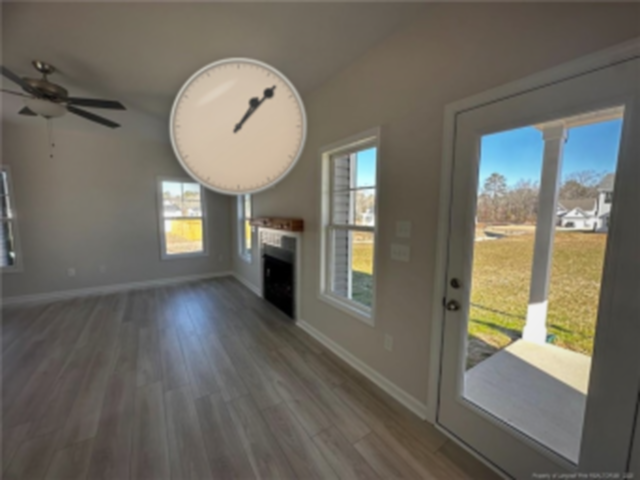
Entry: 1 h 07 min
